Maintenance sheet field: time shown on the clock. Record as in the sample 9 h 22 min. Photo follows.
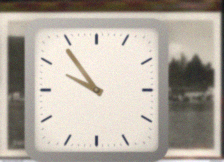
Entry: 9 h 54 min
